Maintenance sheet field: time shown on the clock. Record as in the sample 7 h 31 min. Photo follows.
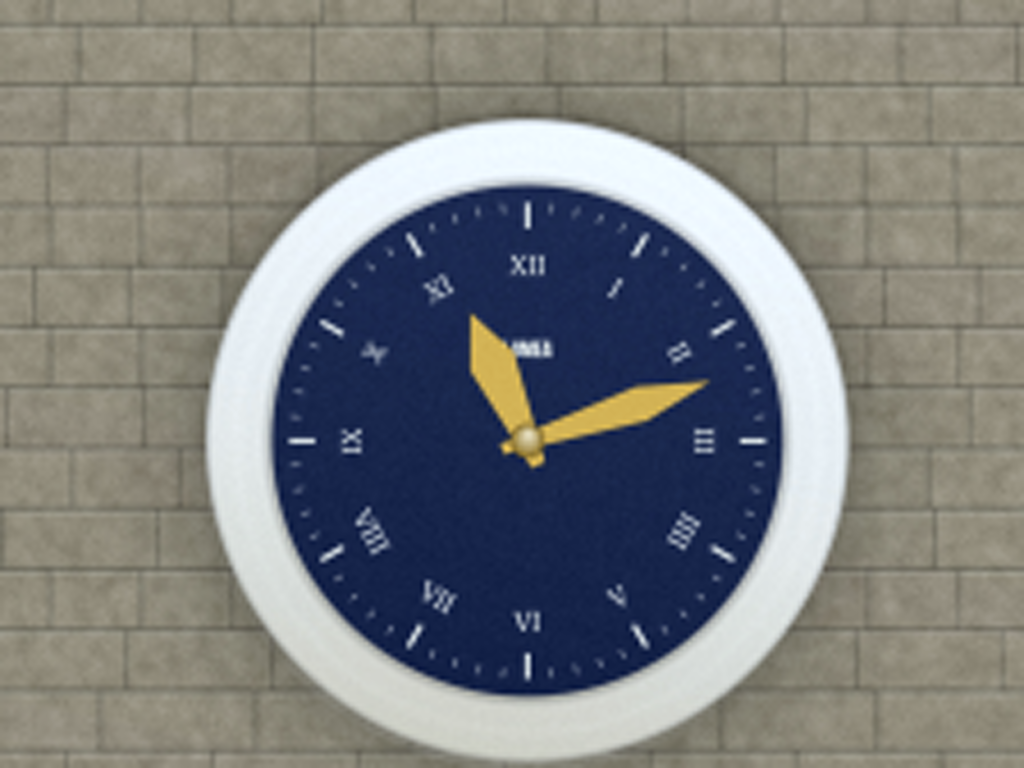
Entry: 11 h 12 min
